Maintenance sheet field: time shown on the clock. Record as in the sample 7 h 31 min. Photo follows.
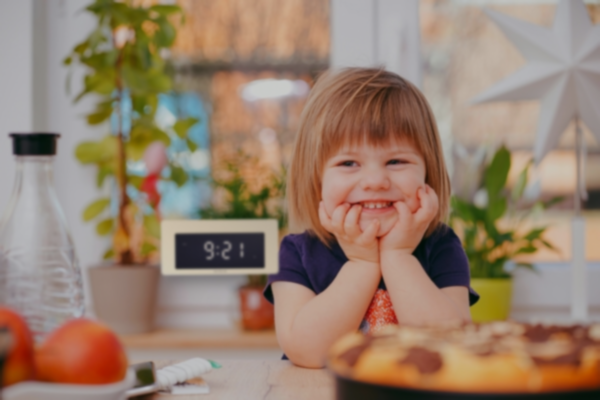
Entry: 9 h 21 min
